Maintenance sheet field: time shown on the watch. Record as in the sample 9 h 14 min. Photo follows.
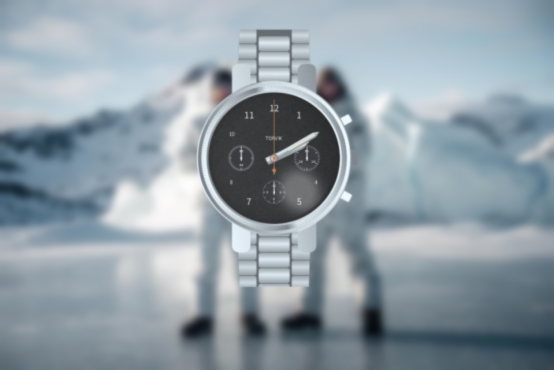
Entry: 2 h 10 min
